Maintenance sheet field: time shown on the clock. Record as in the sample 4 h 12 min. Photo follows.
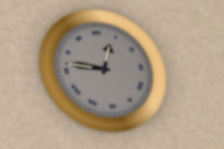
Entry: 12 h 47 min
